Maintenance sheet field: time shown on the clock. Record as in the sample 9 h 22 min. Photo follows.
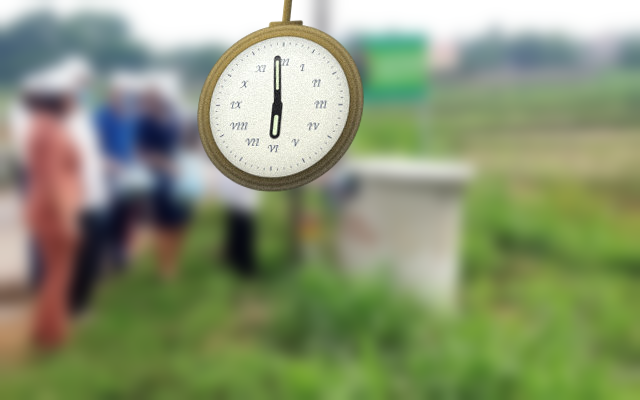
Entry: 5 h 59 min
